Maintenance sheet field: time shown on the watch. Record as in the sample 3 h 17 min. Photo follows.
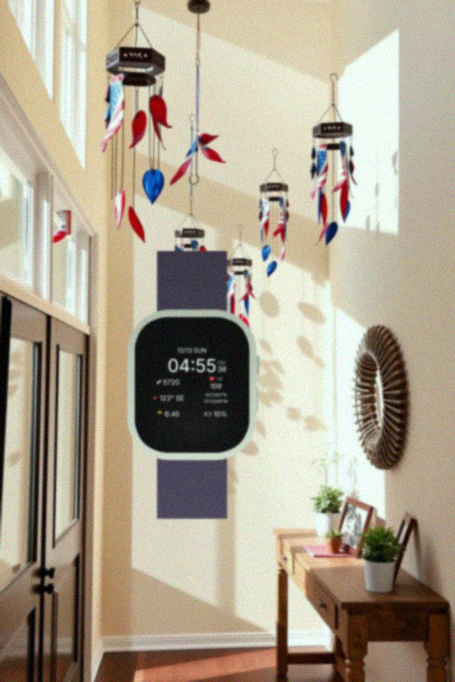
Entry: 4 h 55 min
